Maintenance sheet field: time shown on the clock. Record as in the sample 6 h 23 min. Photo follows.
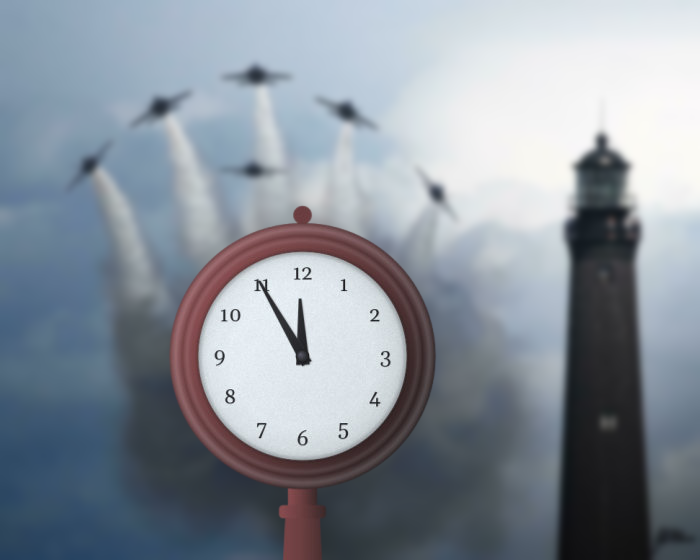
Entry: 11 h 55 min
